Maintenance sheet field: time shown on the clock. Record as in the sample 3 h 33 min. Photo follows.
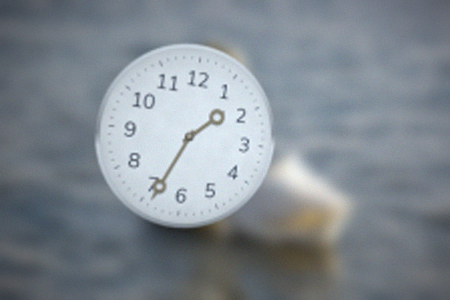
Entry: 1 h 34 min
